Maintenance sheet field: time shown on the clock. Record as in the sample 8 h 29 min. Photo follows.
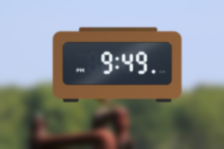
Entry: 9 h 49 min
